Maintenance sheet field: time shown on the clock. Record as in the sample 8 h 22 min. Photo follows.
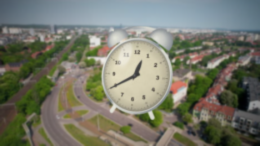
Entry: 12 h 40 min
